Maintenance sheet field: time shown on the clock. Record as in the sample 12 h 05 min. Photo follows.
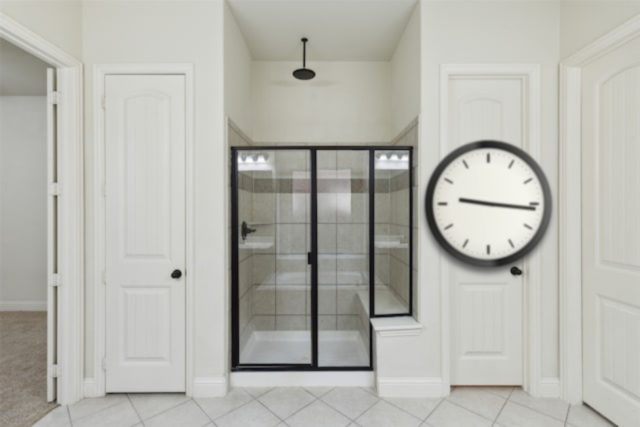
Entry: 9 h 16 min
